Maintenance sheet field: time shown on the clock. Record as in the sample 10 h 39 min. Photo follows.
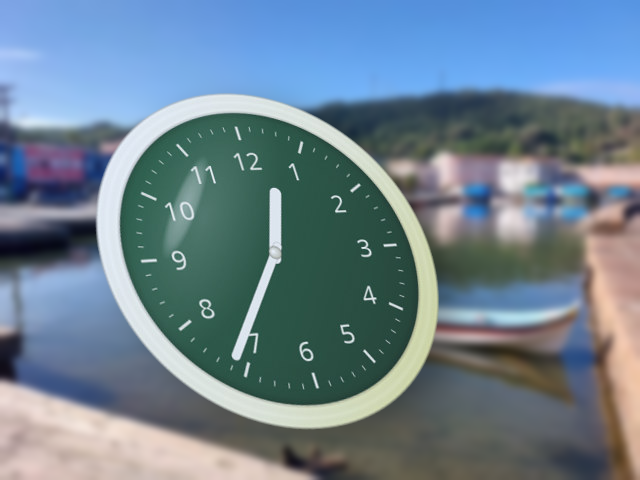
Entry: 12 h 36 min
